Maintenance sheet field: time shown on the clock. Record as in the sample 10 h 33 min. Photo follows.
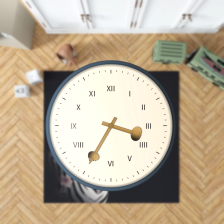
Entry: 3 h 35 min
